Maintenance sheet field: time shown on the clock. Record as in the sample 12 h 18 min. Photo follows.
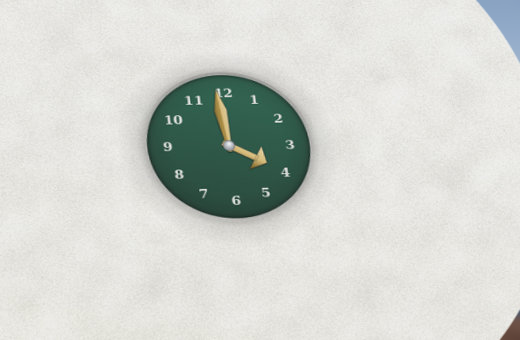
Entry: 3 h 59 min
